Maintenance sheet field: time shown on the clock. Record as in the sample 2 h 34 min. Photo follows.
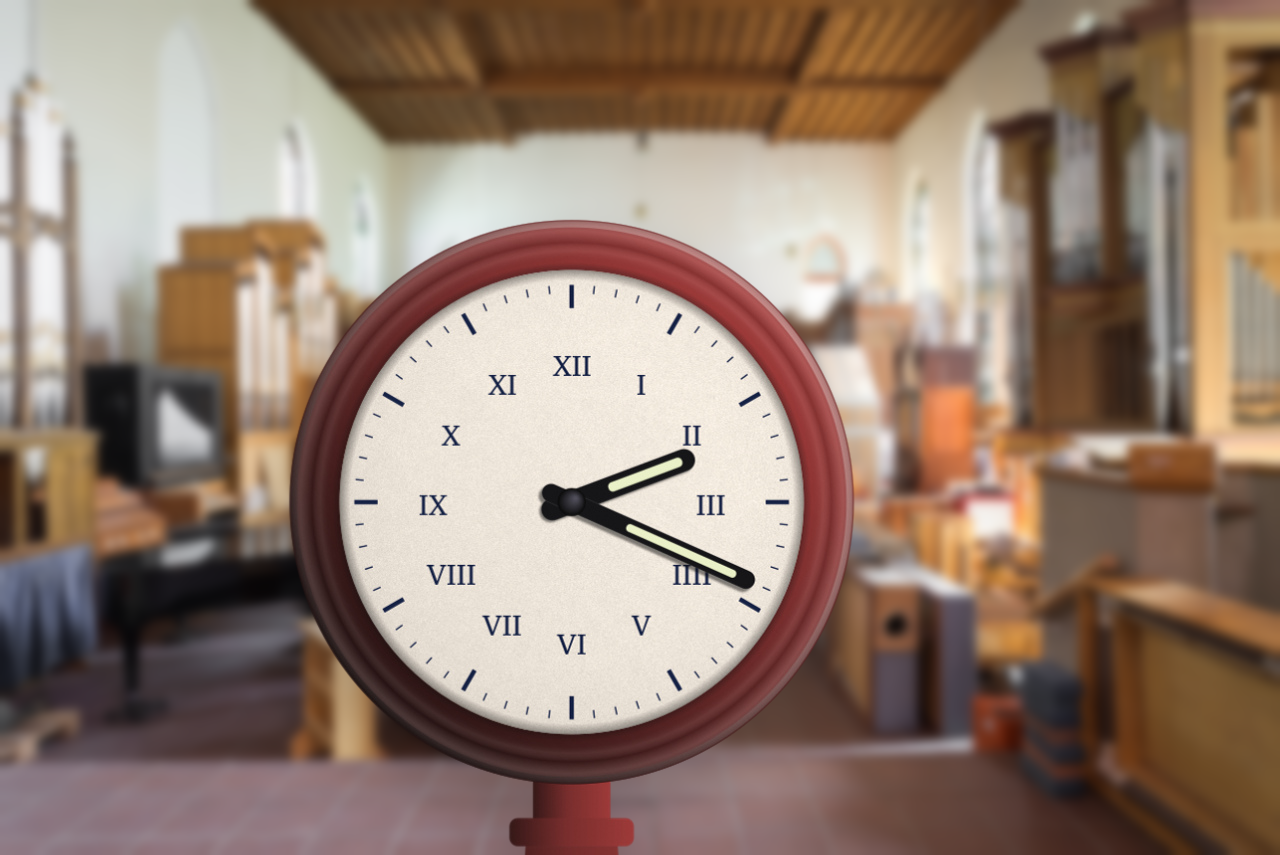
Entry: 2 h 19 min
